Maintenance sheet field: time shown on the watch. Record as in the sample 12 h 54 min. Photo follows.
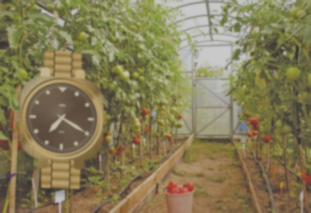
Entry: 7 h 20 min
